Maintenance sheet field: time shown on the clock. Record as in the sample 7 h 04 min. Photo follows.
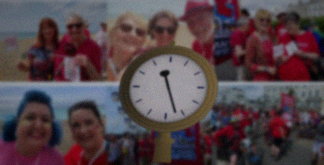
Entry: 11 h 27 min
